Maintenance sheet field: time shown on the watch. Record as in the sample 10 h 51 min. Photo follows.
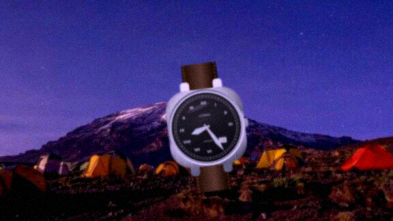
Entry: 8 h 25 min
